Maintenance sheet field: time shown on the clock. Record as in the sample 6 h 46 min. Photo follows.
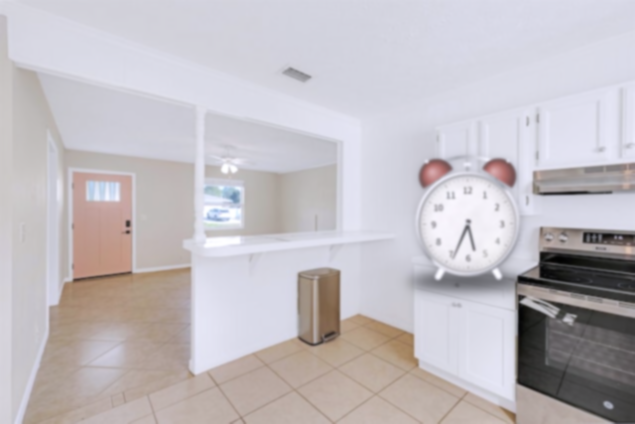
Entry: 5 h 34 min
